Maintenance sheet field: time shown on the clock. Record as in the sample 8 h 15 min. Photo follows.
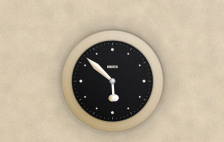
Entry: 5 h 52 min
